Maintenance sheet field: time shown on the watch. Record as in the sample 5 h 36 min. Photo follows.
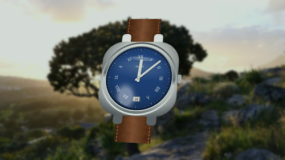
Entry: 12 h 08 min
